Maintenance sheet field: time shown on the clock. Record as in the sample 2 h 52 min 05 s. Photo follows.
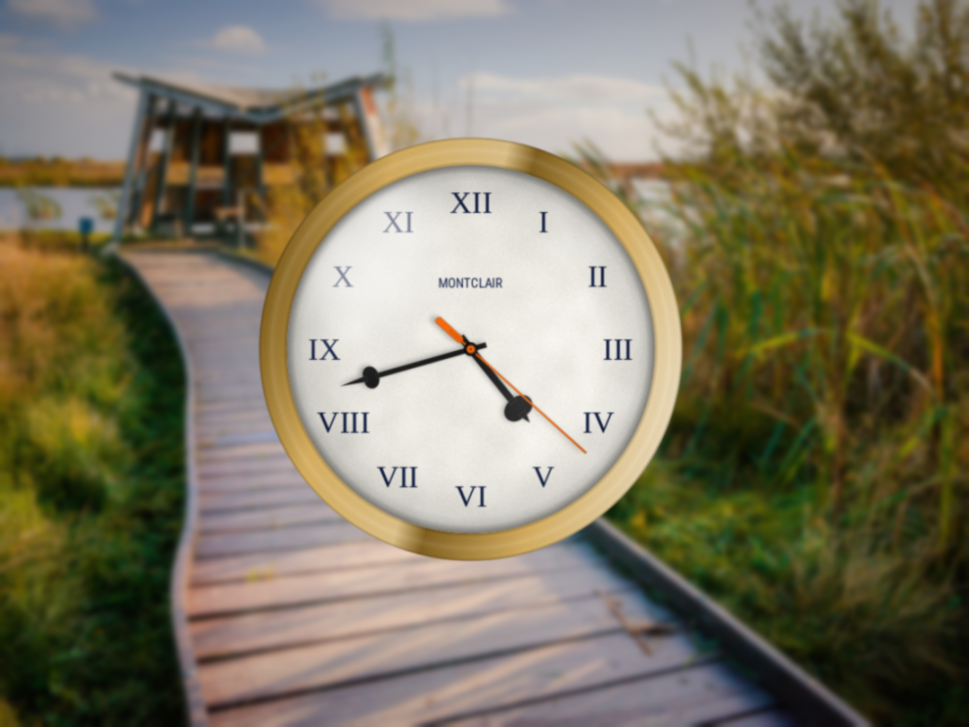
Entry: 4 h 42 min 22 s
